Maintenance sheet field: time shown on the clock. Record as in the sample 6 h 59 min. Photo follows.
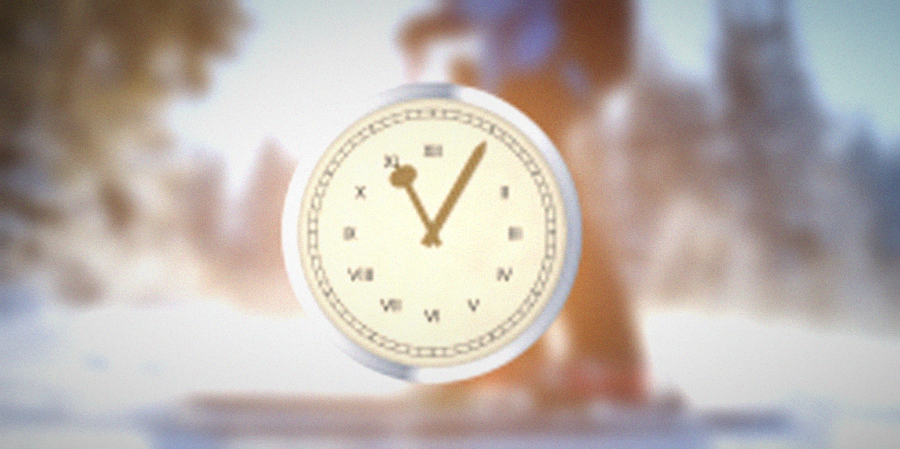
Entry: 11 h 05 min
